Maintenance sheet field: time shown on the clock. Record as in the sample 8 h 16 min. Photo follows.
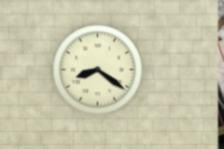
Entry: 8 h 21 min
